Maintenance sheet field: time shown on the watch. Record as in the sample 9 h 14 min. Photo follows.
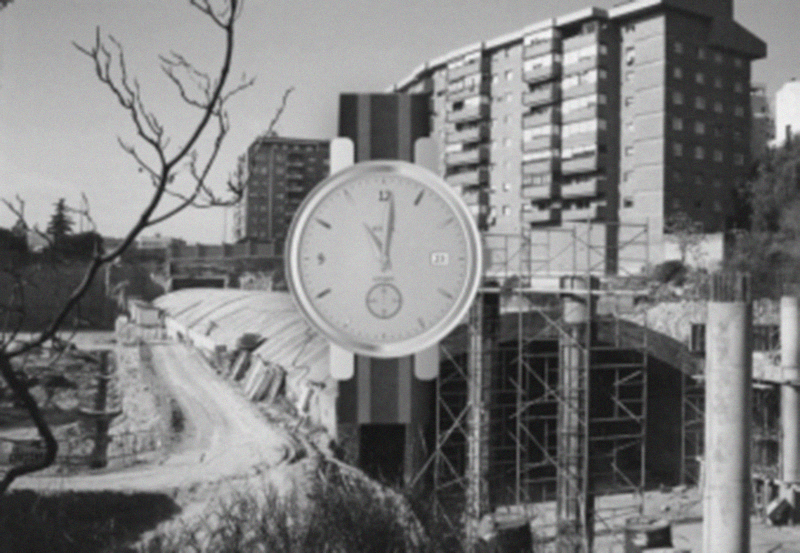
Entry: 11 h 01 min
